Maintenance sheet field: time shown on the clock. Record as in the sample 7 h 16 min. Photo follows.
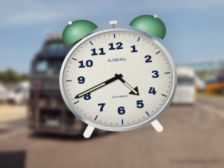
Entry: 4 h 41 min
